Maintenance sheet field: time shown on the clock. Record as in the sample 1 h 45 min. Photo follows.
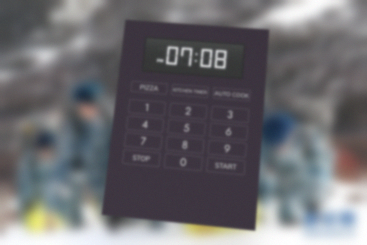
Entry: 7 h 08 min
